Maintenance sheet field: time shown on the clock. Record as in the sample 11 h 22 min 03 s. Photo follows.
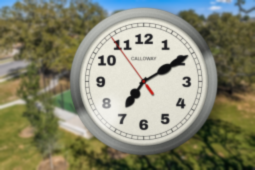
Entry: 7 h 09 min 54 s
